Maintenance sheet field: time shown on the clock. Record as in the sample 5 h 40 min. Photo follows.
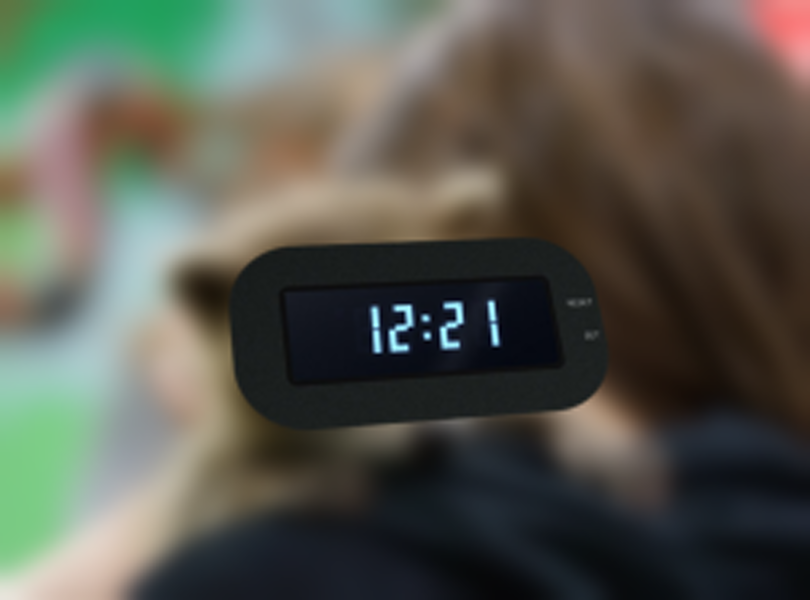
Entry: 12 h 21 min
